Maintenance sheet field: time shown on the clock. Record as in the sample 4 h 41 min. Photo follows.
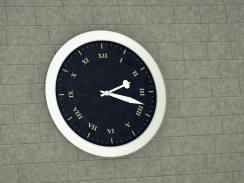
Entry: 2 h 18 min
